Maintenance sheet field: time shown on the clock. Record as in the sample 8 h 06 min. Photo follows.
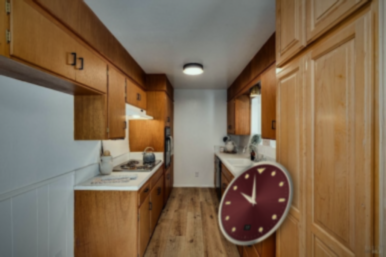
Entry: 9 h 58 min
